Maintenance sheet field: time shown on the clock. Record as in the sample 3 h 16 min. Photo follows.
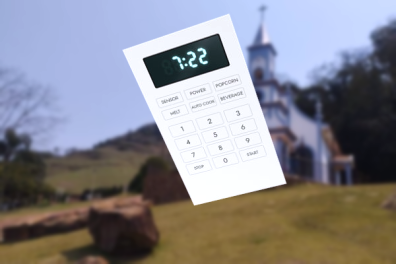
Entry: 7 h 22 min
